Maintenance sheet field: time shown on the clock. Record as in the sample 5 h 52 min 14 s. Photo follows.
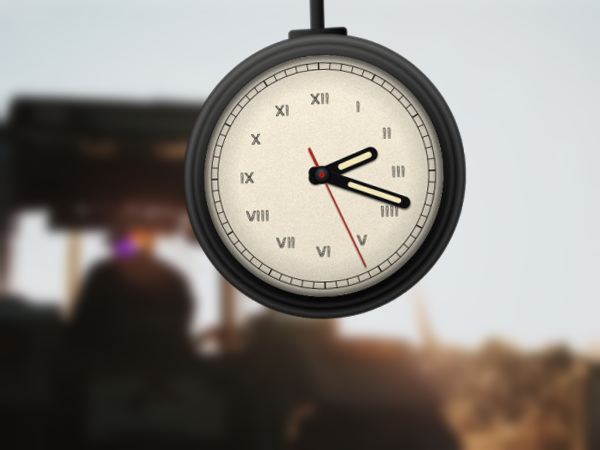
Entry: 2 h 18 min 26 s
